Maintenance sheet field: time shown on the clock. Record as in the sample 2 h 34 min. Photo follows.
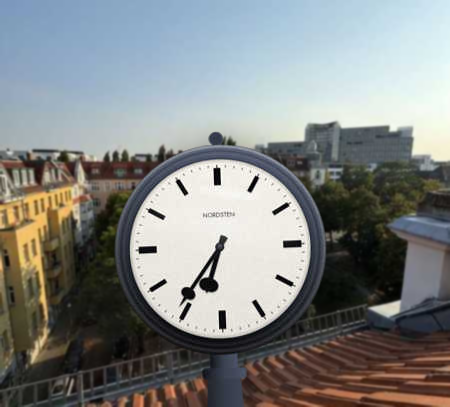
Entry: 6 h 36 min
